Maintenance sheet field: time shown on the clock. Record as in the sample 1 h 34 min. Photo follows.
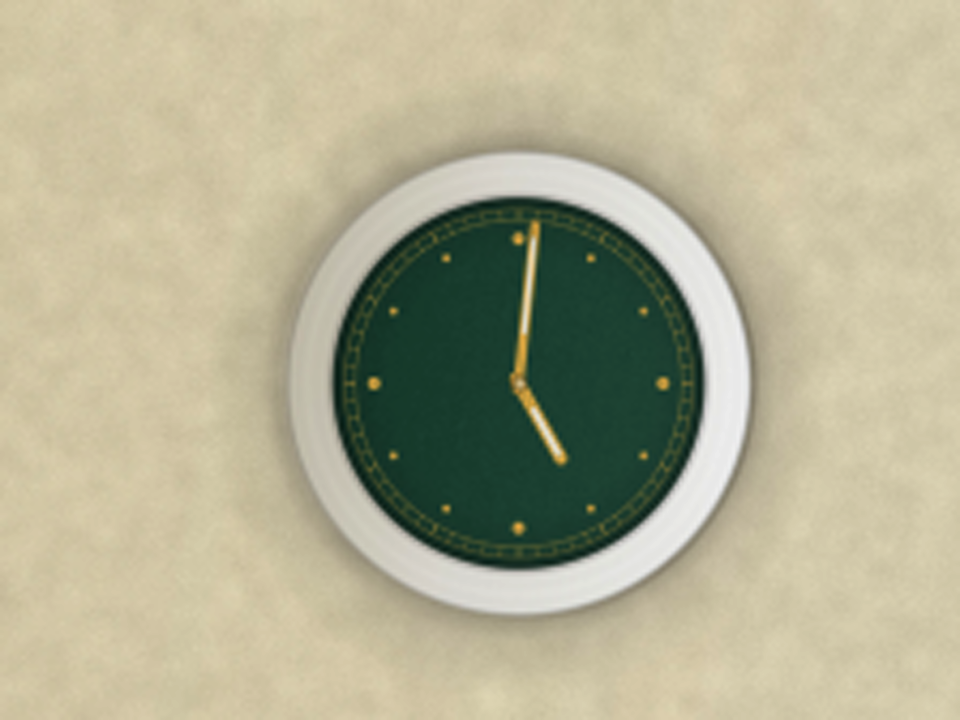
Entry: 5 h 01 min
